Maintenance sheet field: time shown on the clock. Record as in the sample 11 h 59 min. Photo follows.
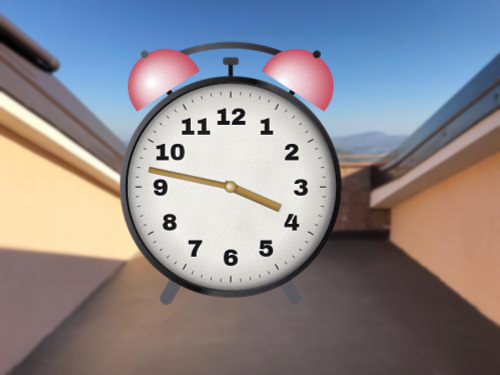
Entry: 3 h 47 min
